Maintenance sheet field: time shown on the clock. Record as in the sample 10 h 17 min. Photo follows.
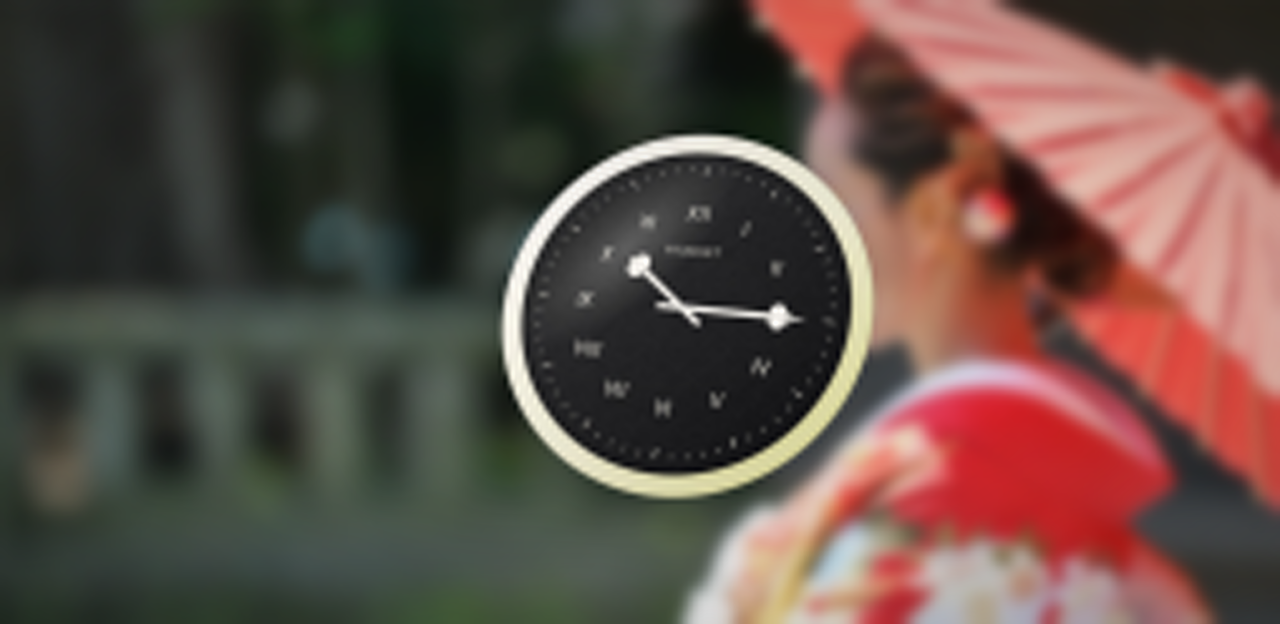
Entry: 10 h 15 min
